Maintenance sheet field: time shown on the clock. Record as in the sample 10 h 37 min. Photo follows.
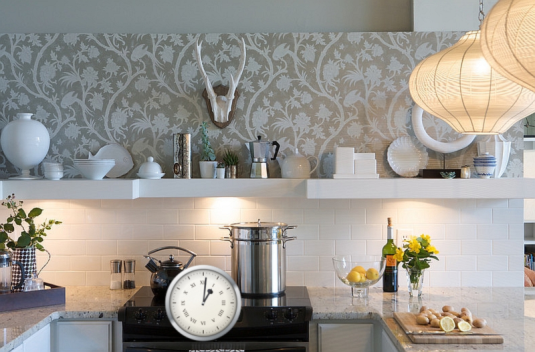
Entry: 1 h 01 min
